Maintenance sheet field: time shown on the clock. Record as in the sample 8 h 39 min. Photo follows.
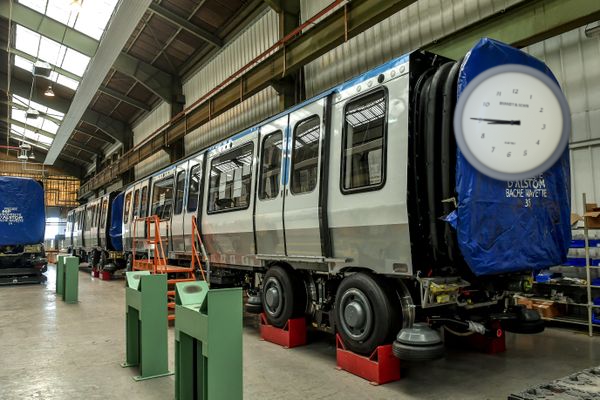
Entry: 8 h 45 min
